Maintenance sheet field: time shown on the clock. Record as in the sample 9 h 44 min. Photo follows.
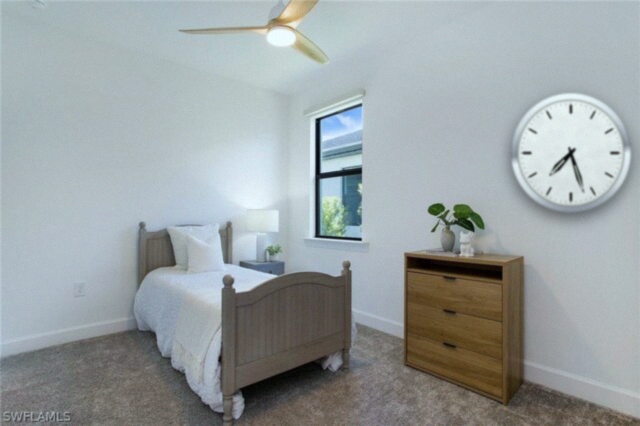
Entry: 7 h 27 min
